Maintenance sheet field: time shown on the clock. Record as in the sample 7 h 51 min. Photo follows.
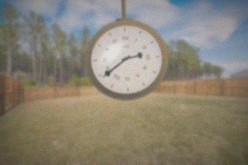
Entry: 2 h 39 min
